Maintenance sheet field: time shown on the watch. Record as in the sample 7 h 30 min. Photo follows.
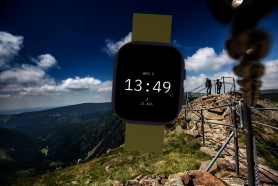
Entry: 13 h 49 min
